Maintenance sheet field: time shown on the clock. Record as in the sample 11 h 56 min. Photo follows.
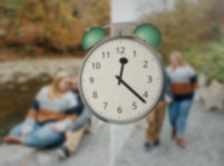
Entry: 12 h 22 min
